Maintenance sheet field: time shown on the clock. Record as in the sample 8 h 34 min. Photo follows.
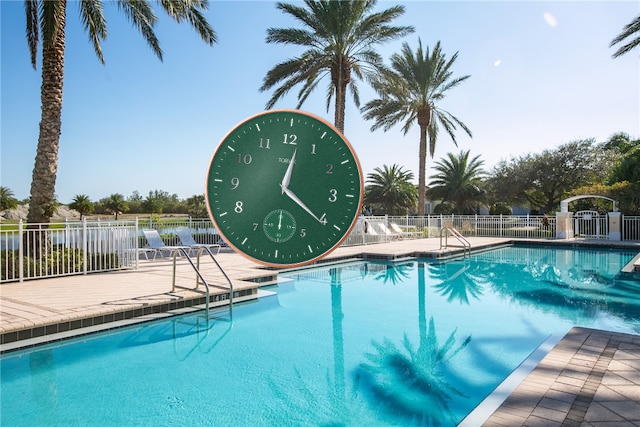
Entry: 12 h 21 min
